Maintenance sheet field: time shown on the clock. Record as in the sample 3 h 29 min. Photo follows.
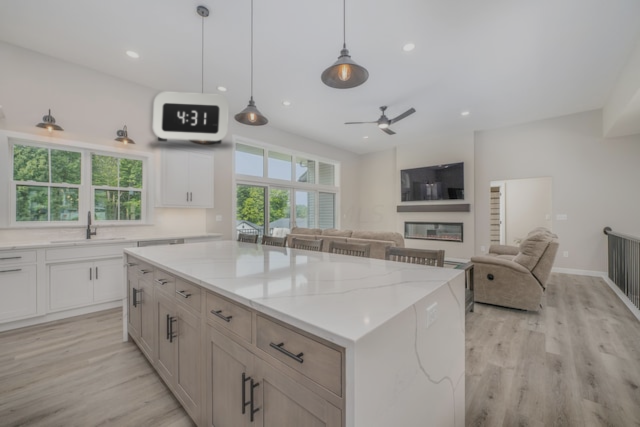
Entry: 4 h 31 min
